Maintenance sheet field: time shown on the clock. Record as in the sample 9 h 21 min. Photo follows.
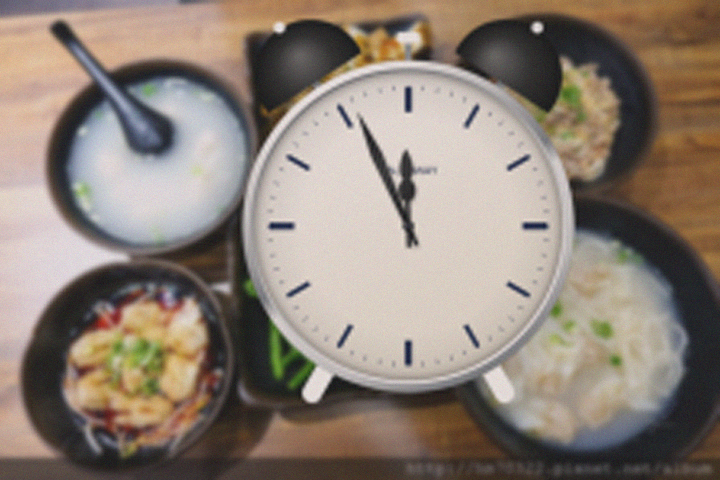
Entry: 11 h 56 min
